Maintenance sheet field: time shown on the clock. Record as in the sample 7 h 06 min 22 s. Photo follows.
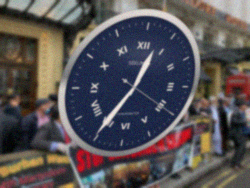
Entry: 12 h 35 min 20 s
